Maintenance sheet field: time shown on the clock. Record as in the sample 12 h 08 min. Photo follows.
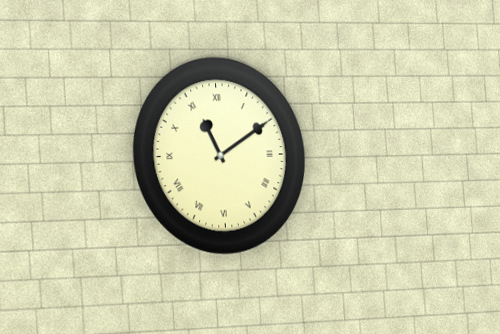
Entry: 11 h 10 min
